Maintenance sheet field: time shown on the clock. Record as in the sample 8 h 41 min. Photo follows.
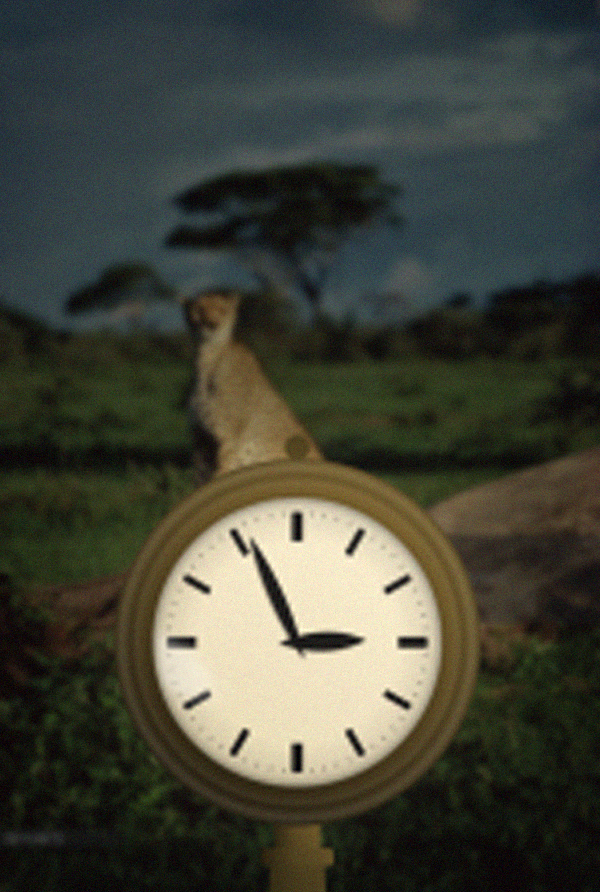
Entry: 2 h 56 min
